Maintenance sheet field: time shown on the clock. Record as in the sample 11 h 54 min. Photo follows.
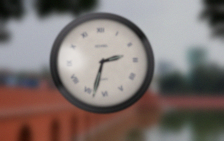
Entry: 2 h 33 min
